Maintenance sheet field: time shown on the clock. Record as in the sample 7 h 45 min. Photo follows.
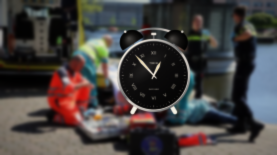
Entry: 12 h 53 min
